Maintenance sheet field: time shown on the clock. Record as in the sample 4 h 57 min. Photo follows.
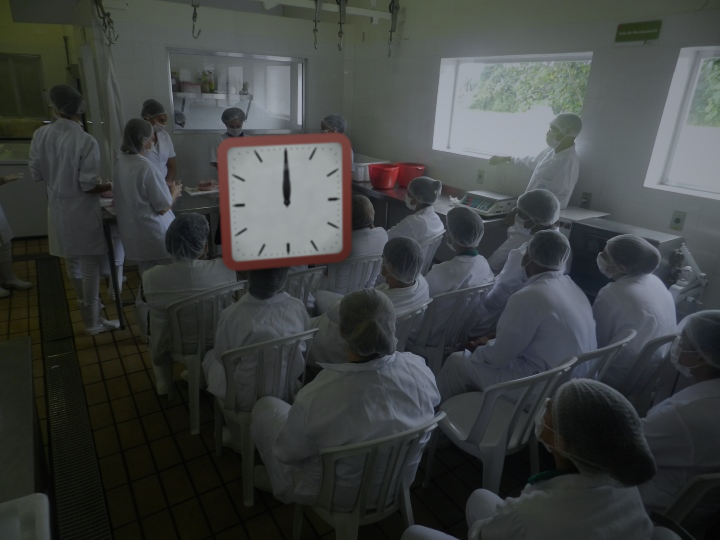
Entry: 12 h 00 min
